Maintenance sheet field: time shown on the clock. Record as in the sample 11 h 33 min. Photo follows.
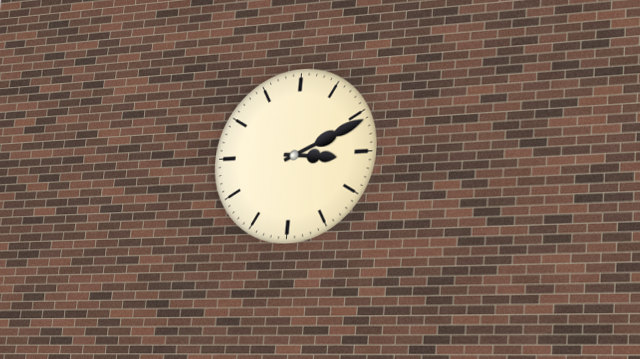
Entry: 3 h 11 min
